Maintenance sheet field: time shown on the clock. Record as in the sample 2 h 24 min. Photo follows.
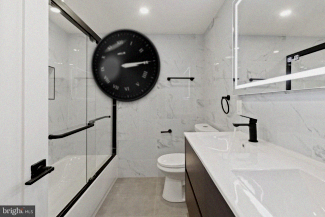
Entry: 3 h 15 min
